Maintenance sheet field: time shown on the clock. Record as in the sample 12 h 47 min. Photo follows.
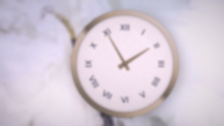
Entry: 1 h 55 min
